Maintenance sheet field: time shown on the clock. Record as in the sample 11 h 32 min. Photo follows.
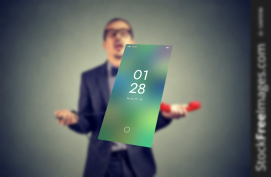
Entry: 1 h 28 min
